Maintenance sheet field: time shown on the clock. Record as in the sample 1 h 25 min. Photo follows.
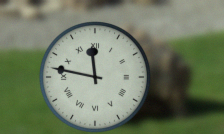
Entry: 11 h 47 min
